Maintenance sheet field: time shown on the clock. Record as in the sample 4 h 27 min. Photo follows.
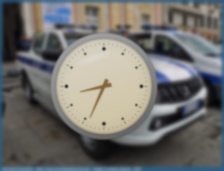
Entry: 8 h 34 min
